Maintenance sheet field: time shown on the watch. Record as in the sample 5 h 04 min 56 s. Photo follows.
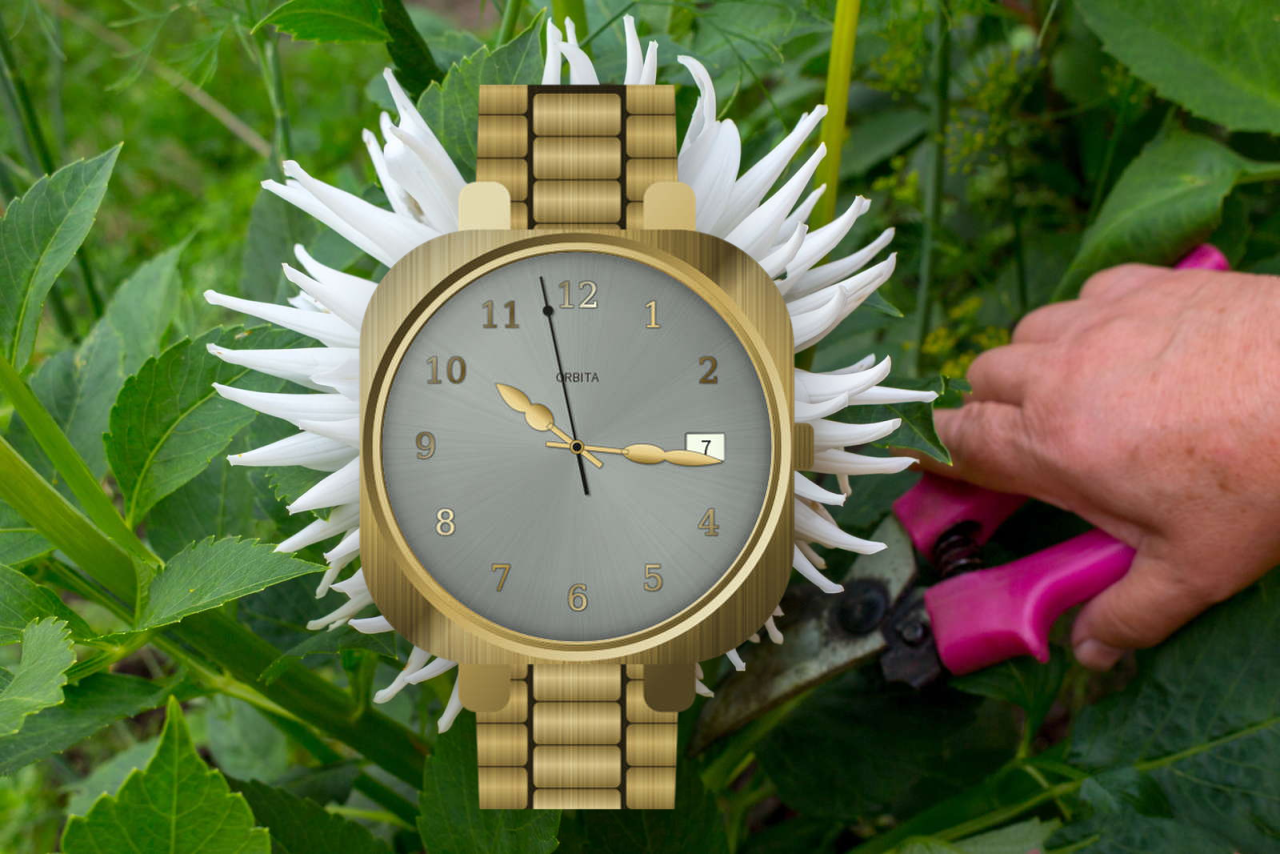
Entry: 10 h 15 min 58 s
